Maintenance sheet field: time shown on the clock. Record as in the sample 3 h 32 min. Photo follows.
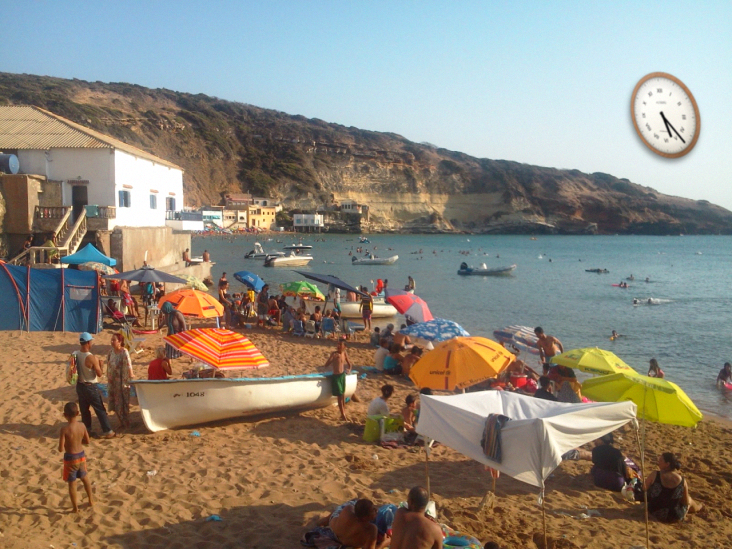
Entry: 5 h 23 min
